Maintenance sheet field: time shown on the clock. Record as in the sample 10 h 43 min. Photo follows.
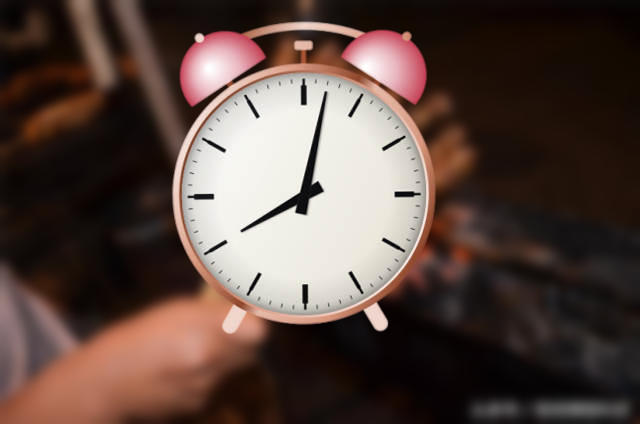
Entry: 8 h 02 min
